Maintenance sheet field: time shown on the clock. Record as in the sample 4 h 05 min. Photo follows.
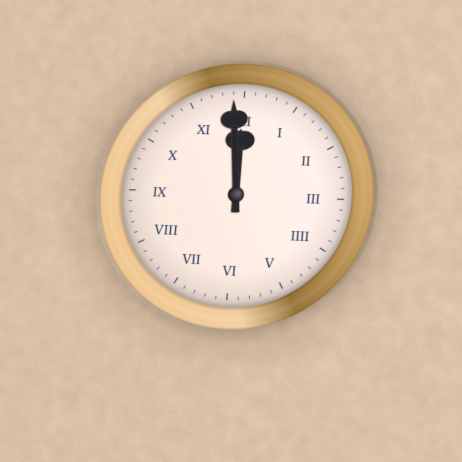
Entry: 11 h 59 min
